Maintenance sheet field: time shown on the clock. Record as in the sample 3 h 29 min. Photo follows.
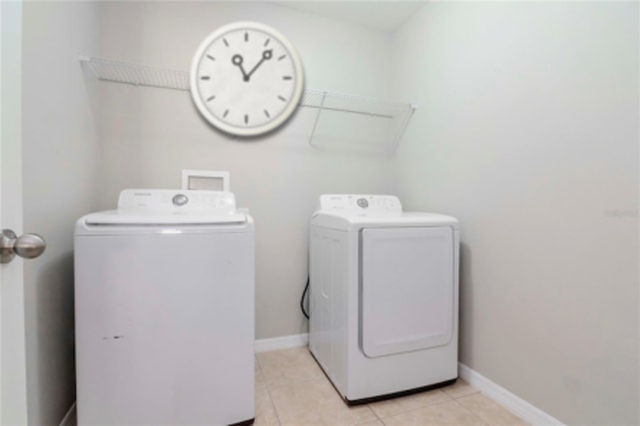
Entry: 11 h 07 min
